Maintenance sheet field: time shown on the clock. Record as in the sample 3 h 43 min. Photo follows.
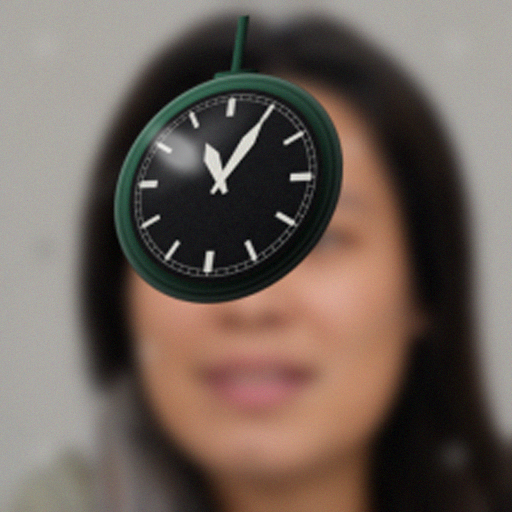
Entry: 11 h 05 min
